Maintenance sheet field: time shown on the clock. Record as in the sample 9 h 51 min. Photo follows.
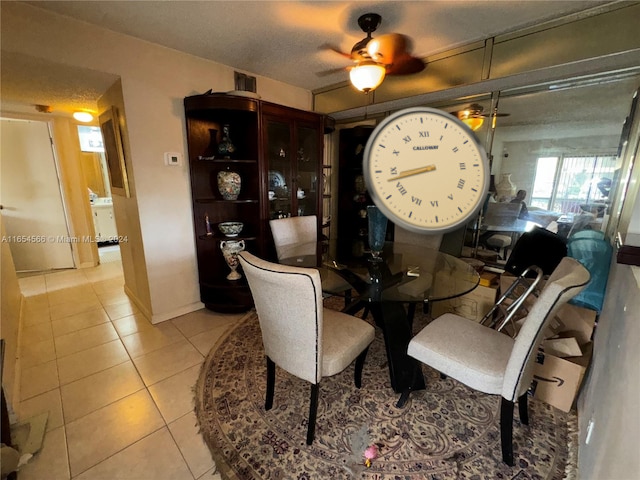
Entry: 8 h 43 min
